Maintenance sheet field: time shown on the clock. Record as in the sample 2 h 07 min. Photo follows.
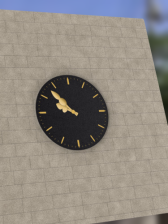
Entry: 9 h 53 min
